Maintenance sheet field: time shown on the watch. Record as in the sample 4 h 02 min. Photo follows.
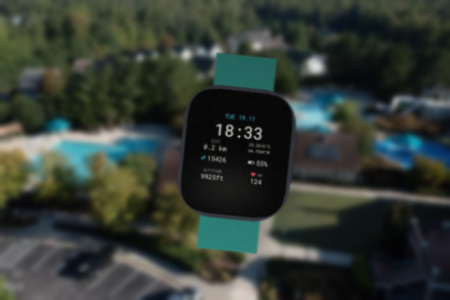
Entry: 18 h 33 min
